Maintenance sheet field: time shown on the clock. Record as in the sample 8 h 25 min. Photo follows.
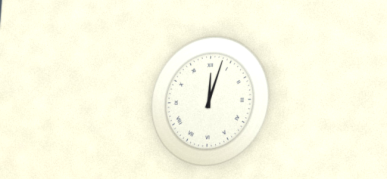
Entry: 12 h 03 min
